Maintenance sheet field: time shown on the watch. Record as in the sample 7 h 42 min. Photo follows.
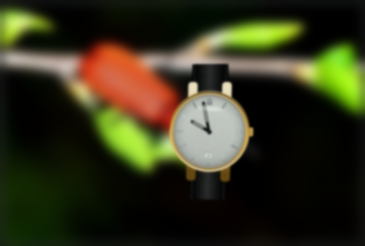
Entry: 9 h 58 min
